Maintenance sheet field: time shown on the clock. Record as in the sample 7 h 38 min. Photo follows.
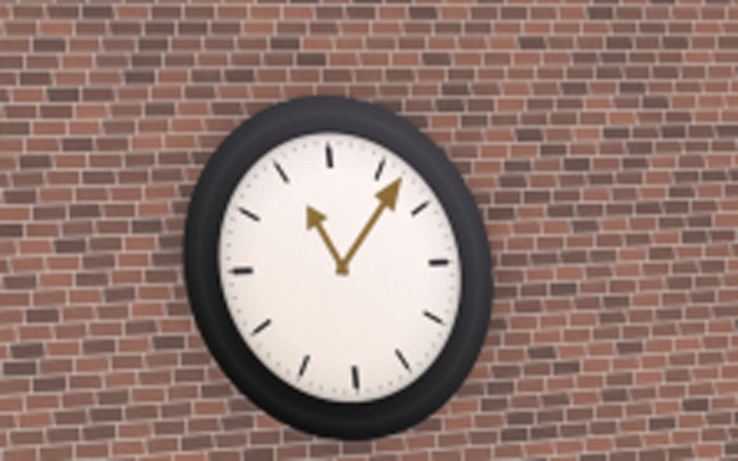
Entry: 11 h 07 min
